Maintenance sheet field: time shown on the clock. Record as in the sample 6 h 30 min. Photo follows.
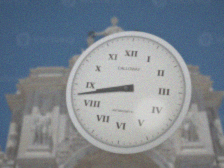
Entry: 8 h 43 min
